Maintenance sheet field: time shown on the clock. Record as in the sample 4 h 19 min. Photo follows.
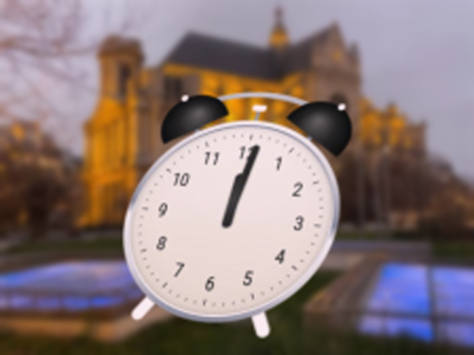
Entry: 12 h 01 min
